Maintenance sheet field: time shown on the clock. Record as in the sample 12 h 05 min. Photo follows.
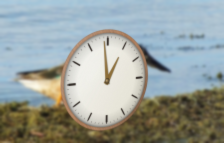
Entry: 12 h 59 min
